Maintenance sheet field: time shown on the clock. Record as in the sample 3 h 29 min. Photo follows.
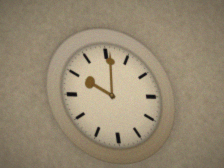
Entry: 10 h 01 min
